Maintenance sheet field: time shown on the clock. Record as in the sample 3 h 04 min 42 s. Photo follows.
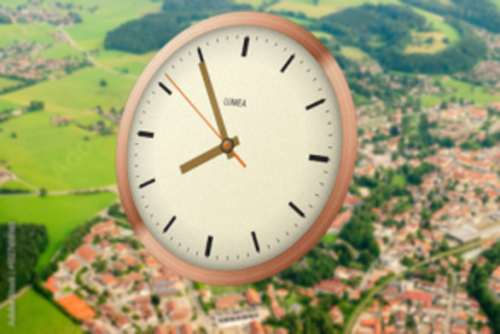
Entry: 7 h 54 min 51 s
